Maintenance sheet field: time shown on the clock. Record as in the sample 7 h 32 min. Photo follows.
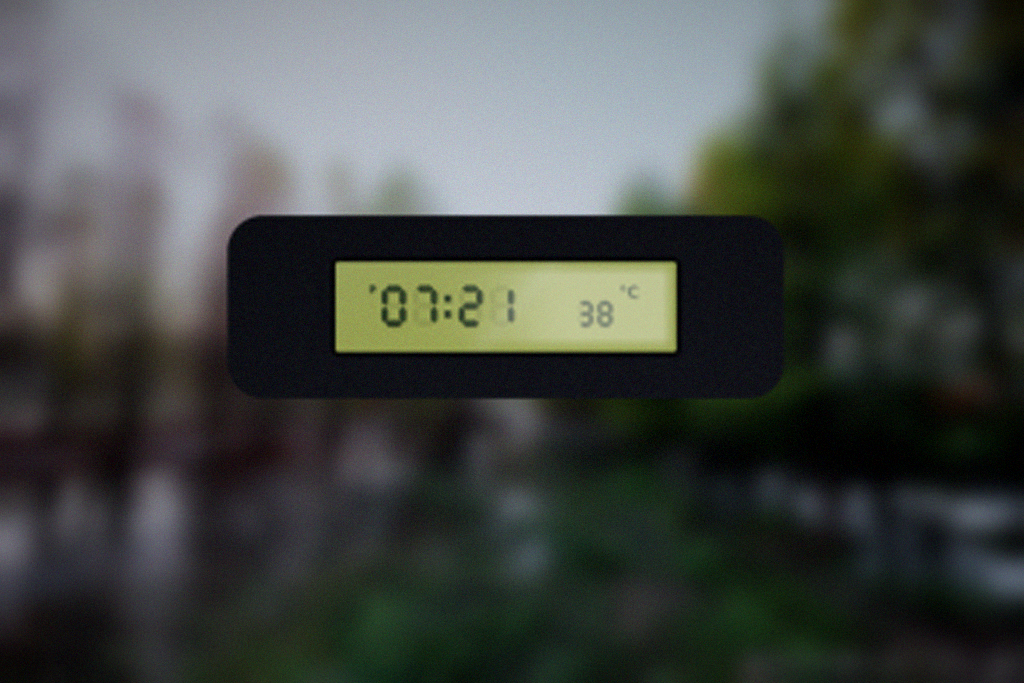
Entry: 7 h 21 min
